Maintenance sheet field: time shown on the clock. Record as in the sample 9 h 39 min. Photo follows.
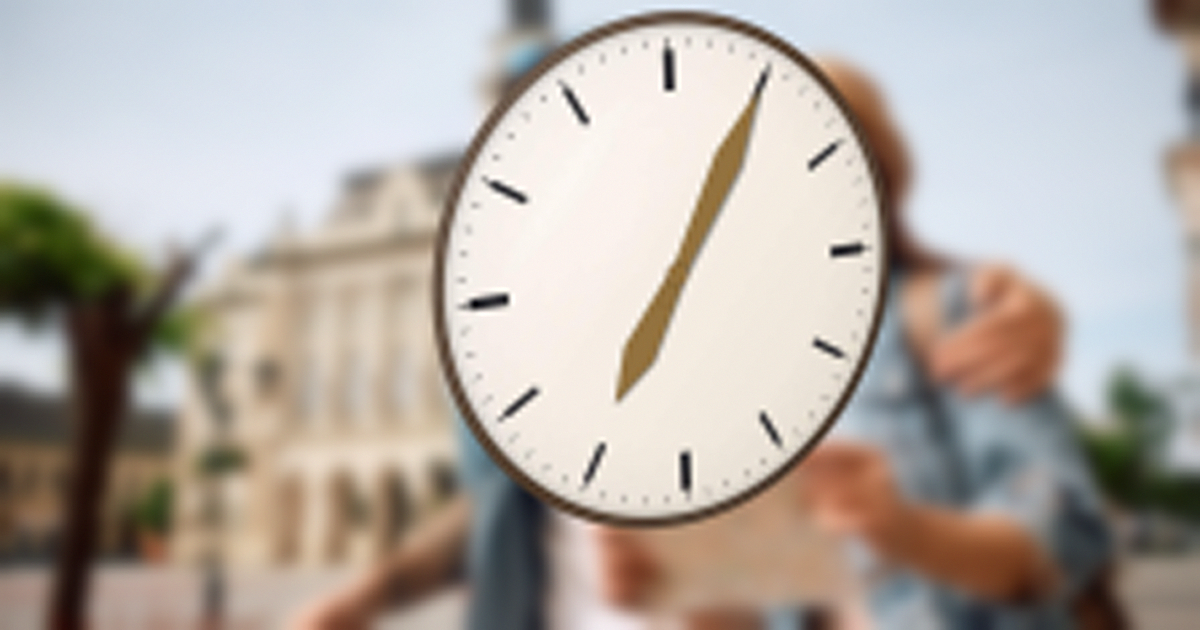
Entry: 7 h 05 min
